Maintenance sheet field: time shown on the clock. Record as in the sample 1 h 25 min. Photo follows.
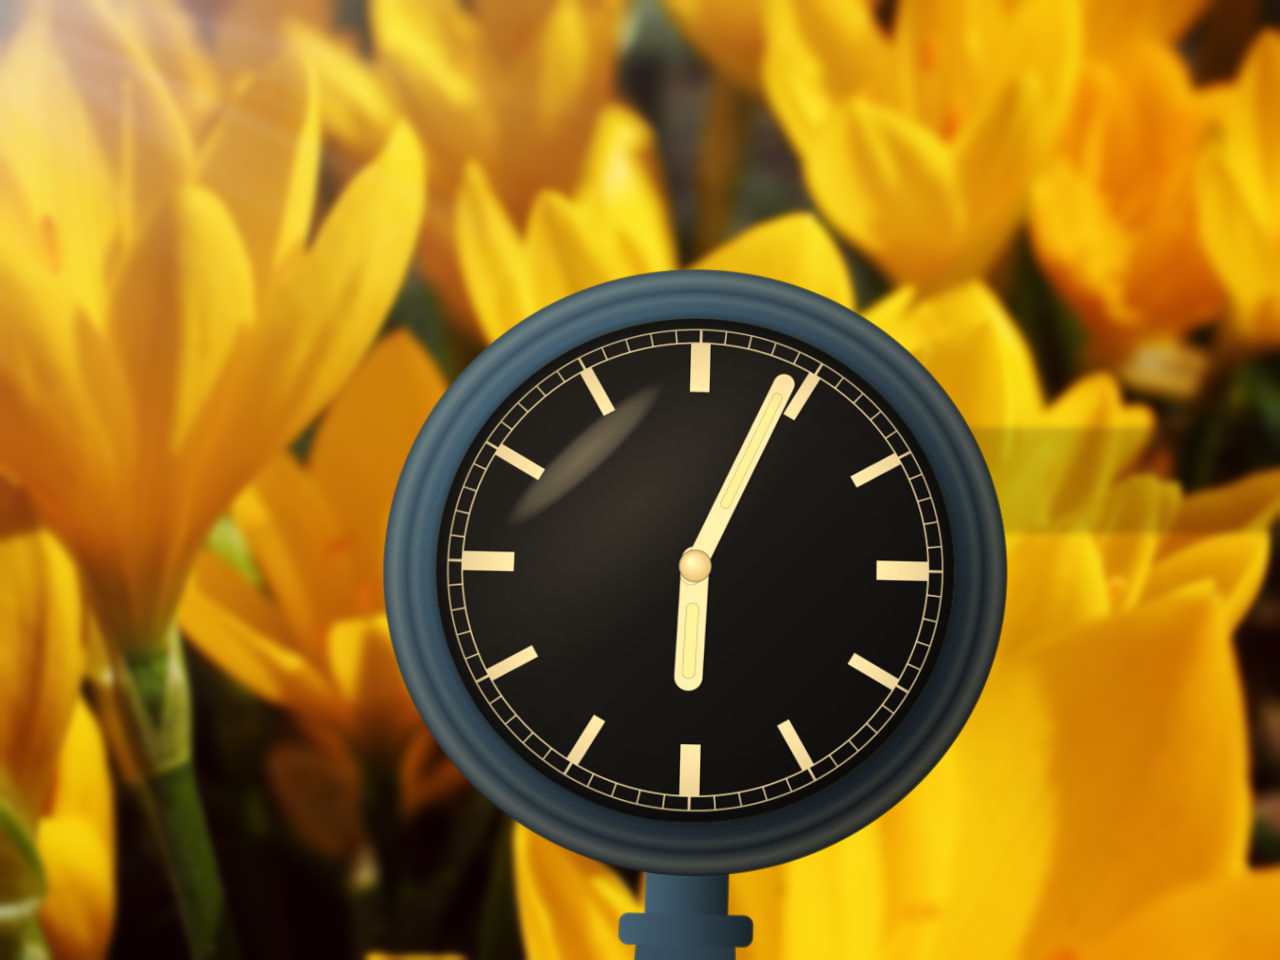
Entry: 6 h 04 min
